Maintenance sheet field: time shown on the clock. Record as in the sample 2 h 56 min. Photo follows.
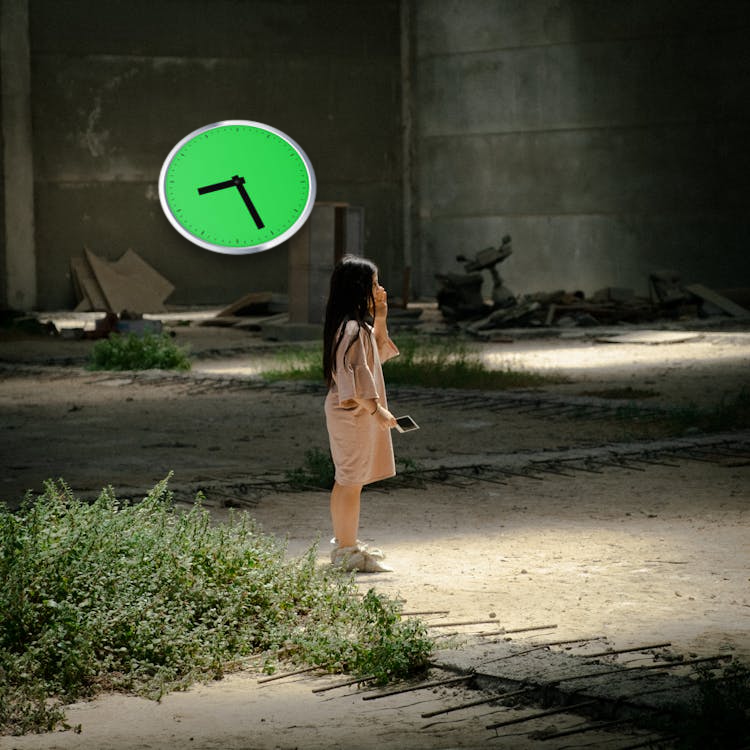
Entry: 8 h 26 min
